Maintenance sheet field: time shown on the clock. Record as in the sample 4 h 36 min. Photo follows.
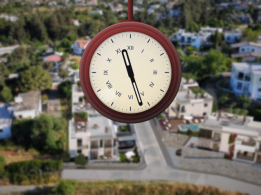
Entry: 11 h 27 min
